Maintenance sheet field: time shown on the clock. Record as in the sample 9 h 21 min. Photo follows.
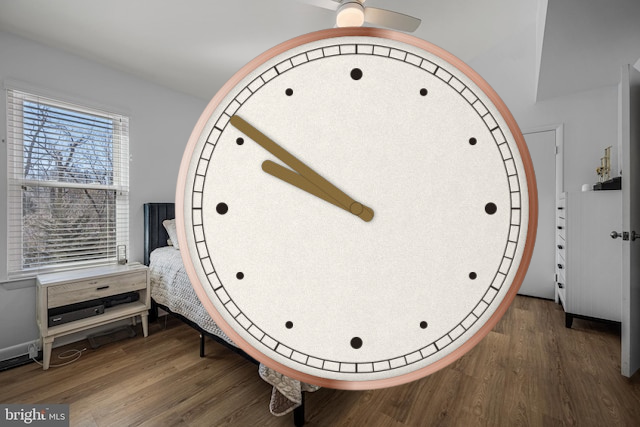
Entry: 9 h 51 min
